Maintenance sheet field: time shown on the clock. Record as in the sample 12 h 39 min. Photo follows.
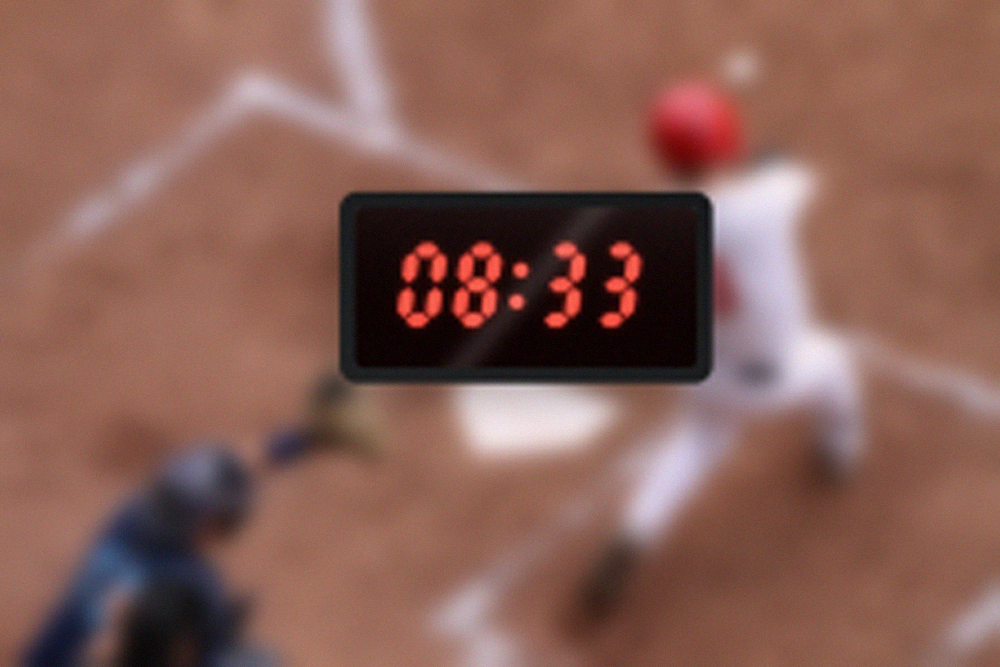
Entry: 8 h 33 min
